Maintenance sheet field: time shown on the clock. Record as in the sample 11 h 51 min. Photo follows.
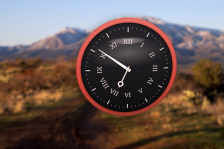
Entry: 6 h 51 min
